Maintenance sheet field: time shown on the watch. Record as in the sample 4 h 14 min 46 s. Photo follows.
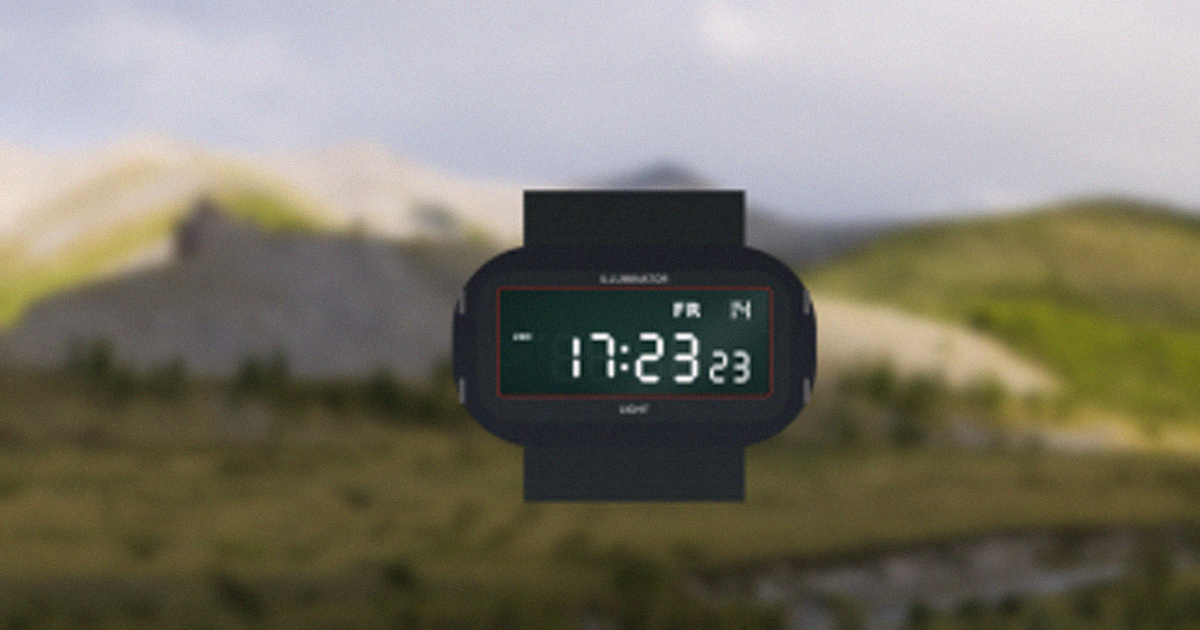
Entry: 17 h 23 min 23 s
